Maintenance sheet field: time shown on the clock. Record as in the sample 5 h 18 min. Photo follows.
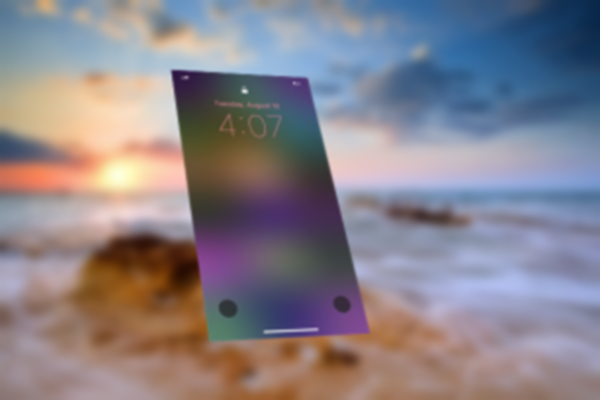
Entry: 4 h 07 min
